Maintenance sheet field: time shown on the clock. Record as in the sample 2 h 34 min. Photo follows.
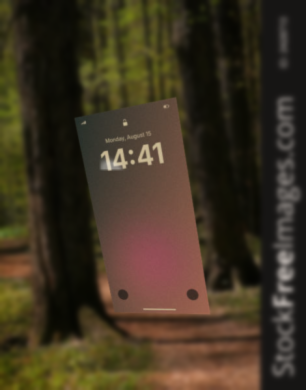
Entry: 14 h 41 min
